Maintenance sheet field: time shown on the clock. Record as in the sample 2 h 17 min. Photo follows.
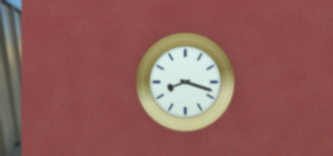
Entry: 8 h 18 min
